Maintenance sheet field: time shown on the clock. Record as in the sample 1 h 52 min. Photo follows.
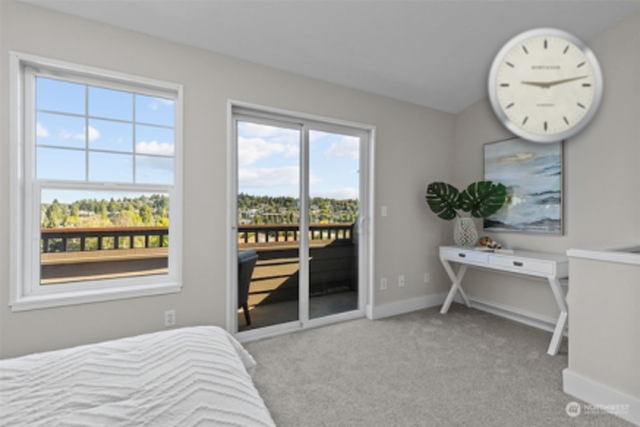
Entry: 9 h 13 min
